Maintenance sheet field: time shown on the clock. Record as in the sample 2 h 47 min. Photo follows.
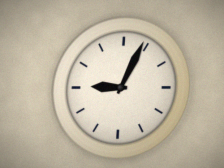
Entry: 9 h 04 min
